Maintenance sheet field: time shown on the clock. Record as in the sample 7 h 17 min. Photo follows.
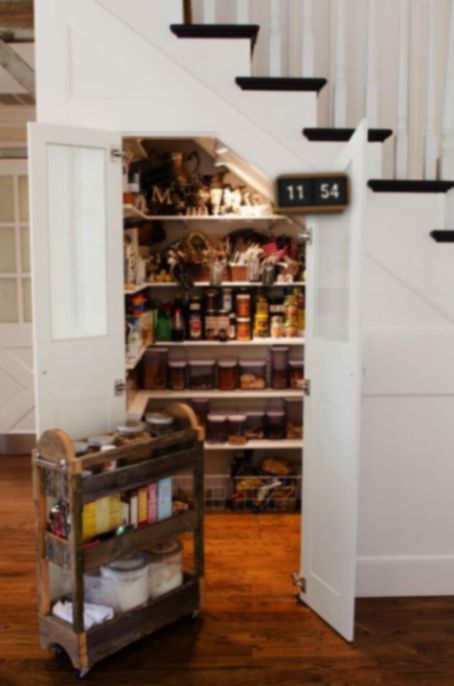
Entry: 11 h 54 min
